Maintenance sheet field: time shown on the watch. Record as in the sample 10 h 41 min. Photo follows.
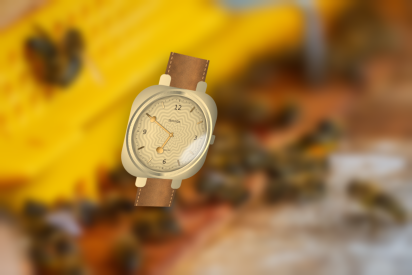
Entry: 6 h 50 min
